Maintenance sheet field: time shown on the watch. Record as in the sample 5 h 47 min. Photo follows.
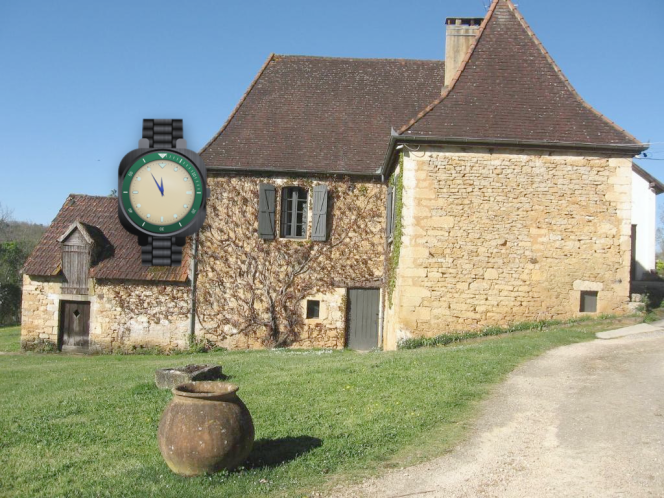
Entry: 11 h 55 min
